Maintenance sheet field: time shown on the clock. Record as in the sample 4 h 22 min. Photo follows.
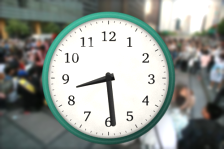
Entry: 8 h 29 min
